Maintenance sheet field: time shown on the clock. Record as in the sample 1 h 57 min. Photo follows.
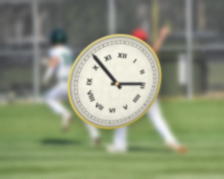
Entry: 2 h 52 min
